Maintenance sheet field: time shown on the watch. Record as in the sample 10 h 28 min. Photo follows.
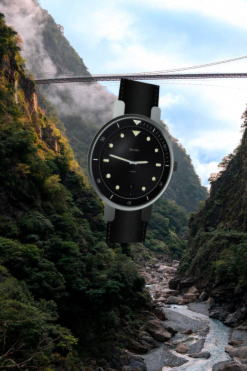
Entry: 2 h 47 min
